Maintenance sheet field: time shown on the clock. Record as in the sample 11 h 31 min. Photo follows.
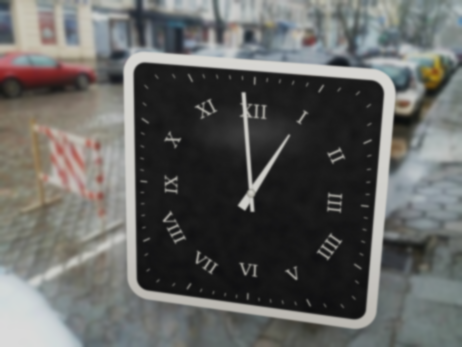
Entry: 12 h 59 min
